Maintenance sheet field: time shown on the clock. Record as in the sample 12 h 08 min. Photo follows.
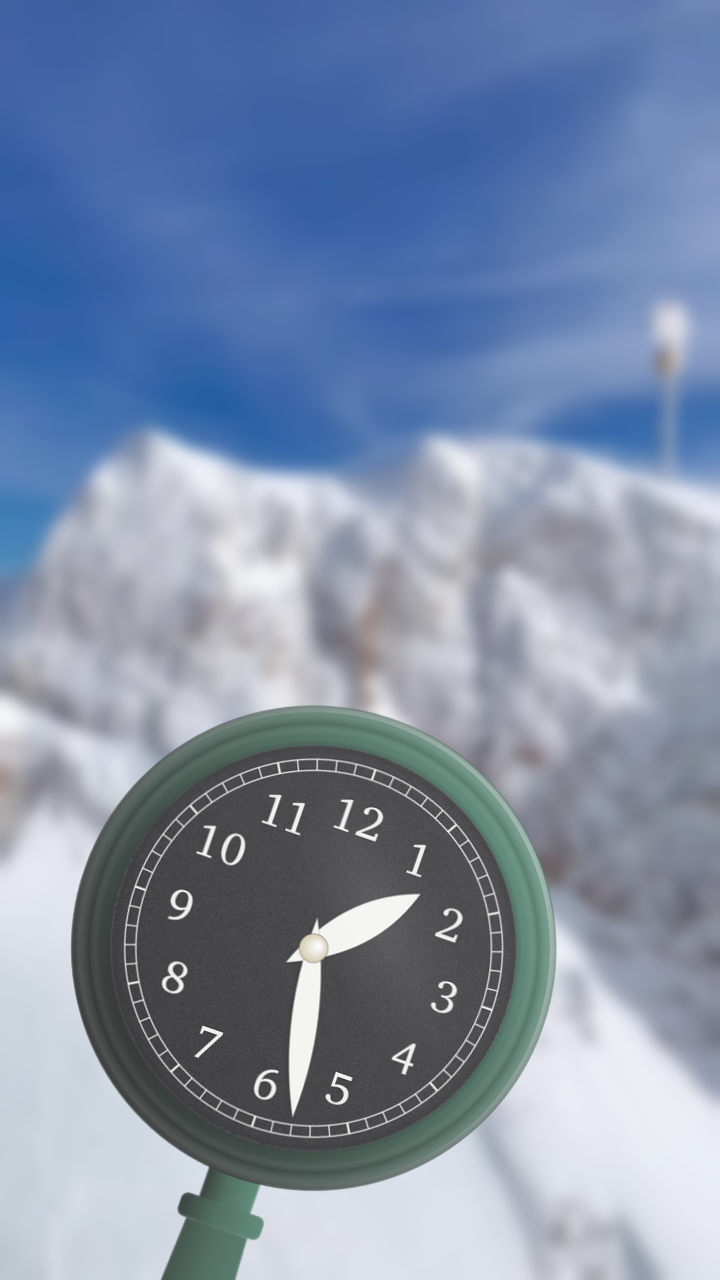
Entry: 1 h 28 min
